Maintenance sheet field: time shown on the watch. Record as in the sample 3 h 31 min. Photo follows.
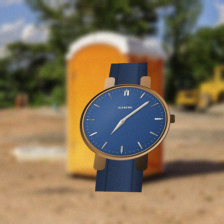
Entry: 7 h 08 min
